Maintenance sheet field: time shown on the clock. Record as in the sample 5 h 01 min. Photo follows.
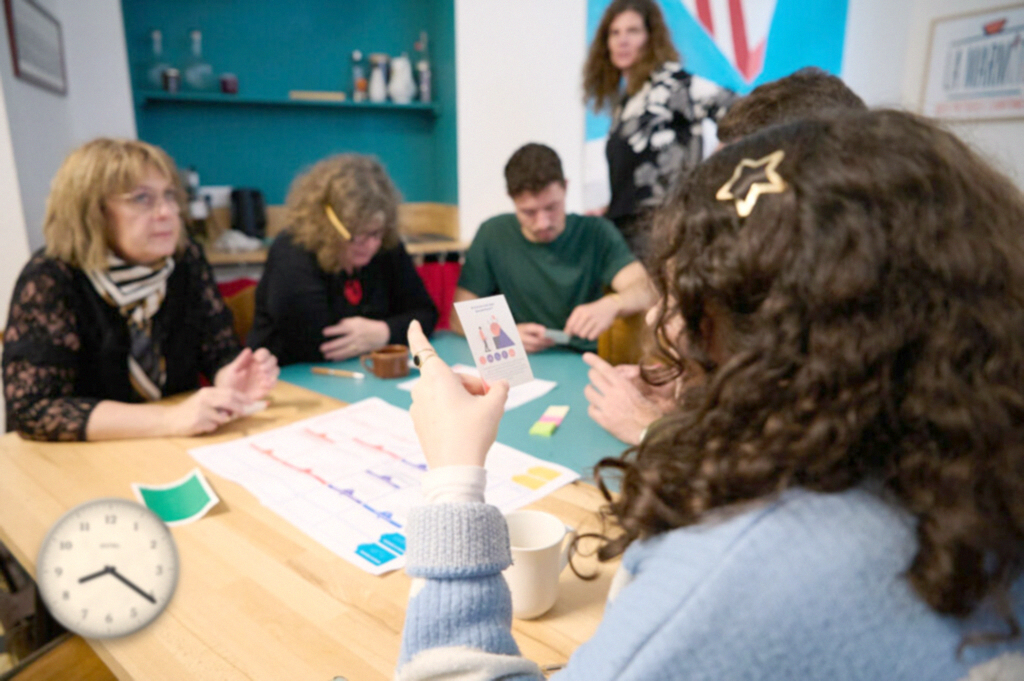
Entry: 8 h 21 min
